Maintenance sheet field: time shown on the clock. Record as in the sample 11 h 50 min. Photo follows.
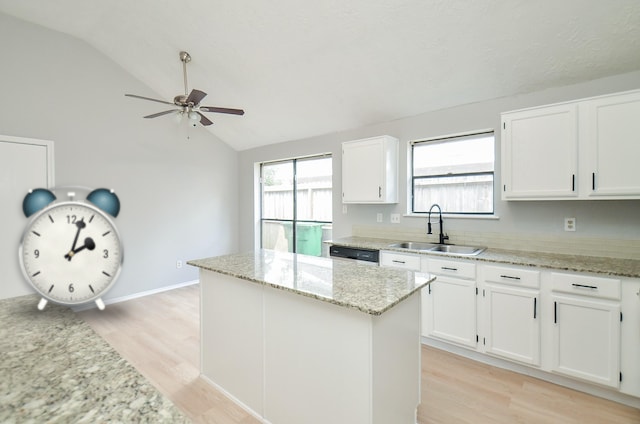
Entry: 2 h 03 min
